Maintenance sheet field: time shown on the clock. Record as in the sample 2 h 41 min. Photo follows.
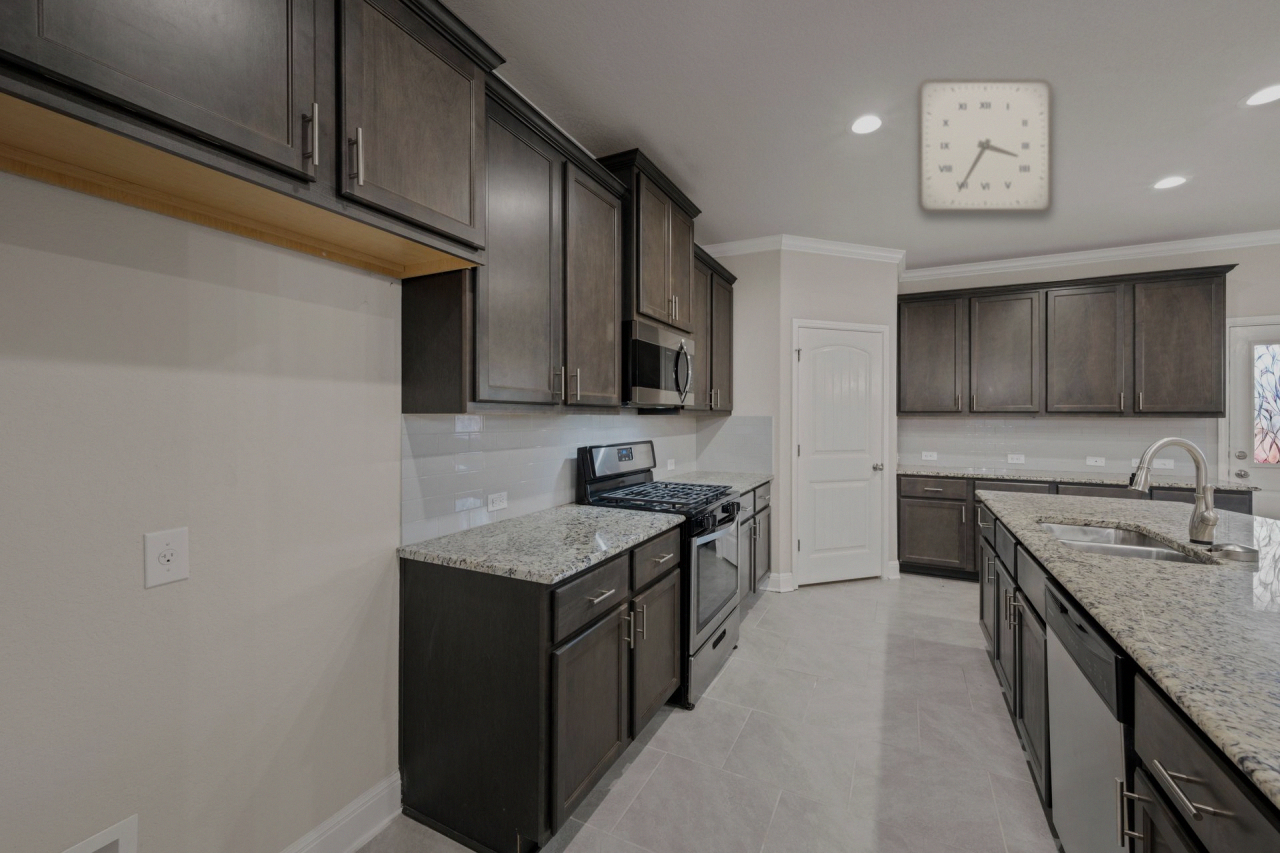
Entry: 3 h 35 min
